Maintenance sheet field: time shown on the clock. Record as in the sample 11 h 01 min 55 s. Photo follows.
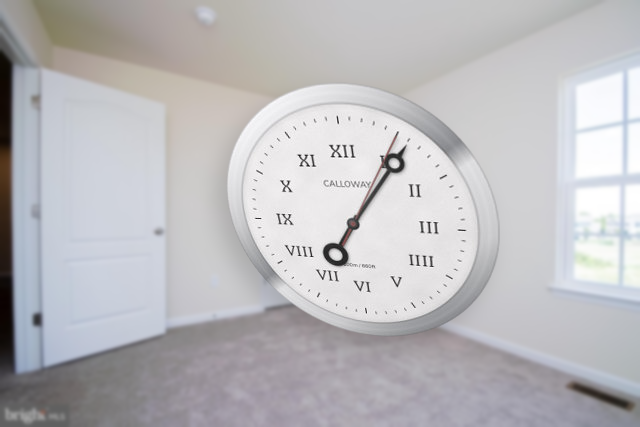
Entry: 7 h 06 min 05 s
